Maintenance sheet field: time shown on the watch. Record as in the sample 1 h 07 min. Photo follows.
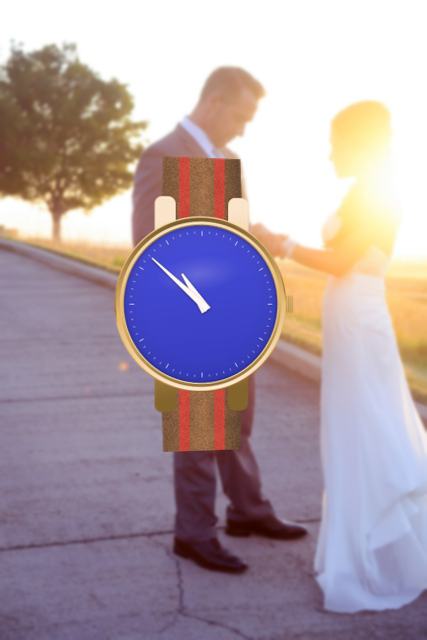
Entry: 10 h 52 min
